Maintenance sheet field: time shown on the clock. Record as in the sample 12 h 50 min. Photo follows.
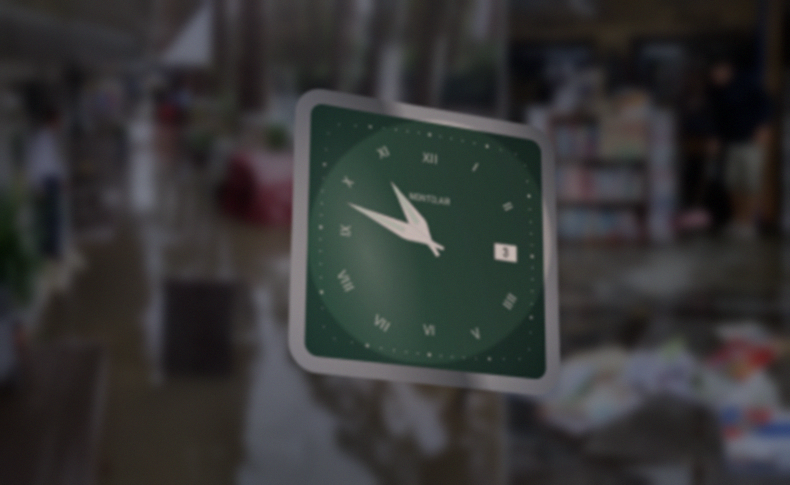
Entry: 10 h 48 min
